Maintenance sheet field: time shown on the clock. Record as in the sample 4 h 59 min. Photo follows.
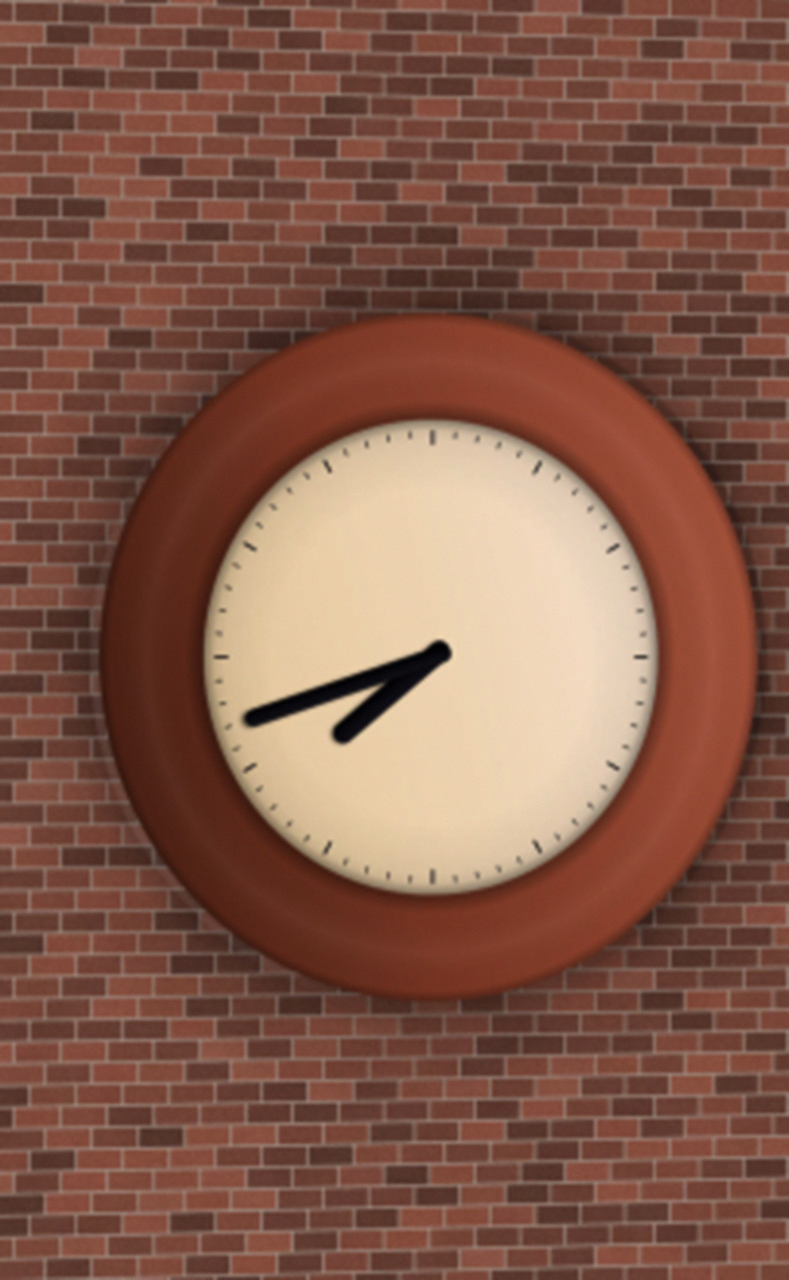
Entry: 7 h 42 min
